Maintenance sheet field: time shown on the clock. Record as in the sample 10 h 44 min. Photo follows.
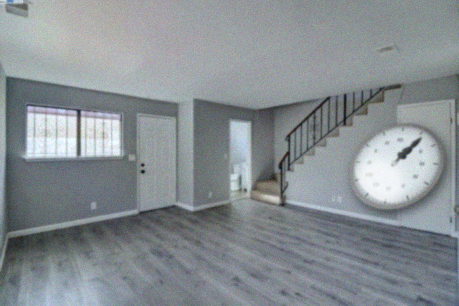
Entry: 1 h 06 min
